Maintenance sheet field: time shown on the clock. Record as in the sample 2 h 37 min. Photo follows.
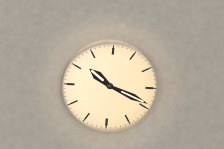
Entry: 10 h 19 min
